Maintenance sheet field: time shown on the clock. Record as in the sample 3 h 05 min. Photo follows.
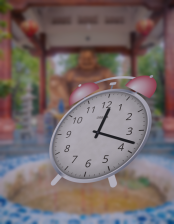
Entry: 12 h 18 min
